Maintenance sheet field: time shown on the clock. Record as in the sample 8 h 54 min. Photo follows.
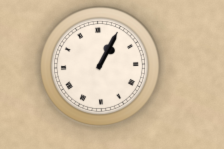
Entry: 1 h 05 min
